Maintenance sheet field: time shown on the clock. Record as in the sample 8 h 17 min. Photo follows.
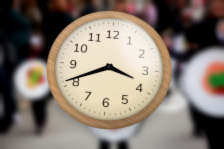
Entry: 3 h 41 min
